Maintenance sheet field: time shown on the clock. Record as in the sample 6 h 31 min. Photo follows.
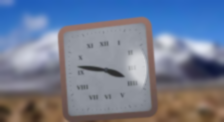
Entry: 3 h 47 min
